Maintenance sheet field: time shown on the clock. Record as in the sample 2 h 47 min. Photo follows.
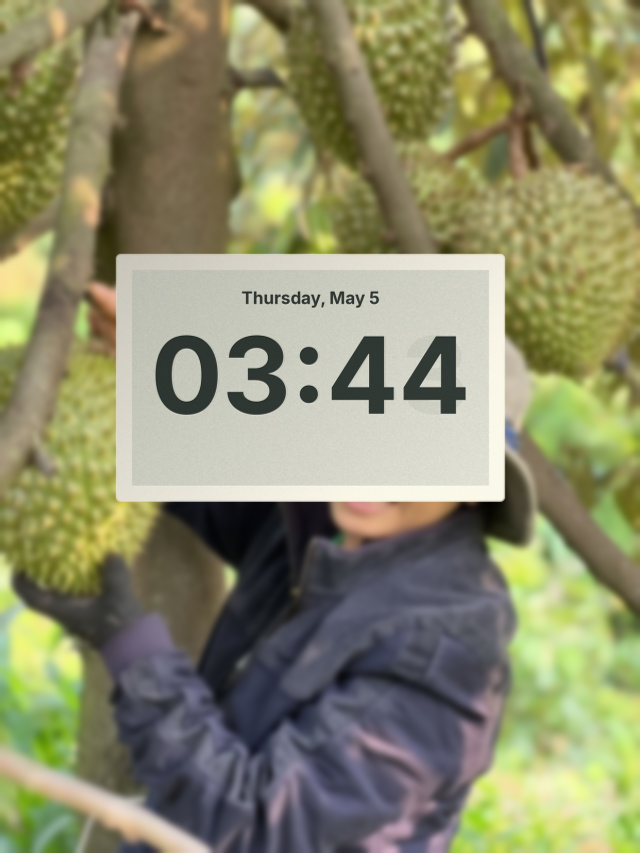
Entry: 3 h 44 min
